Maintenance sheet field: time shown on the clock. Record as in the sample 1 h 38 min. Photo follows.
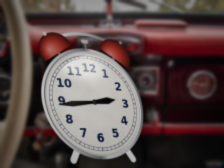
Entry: 2 h 44 min
